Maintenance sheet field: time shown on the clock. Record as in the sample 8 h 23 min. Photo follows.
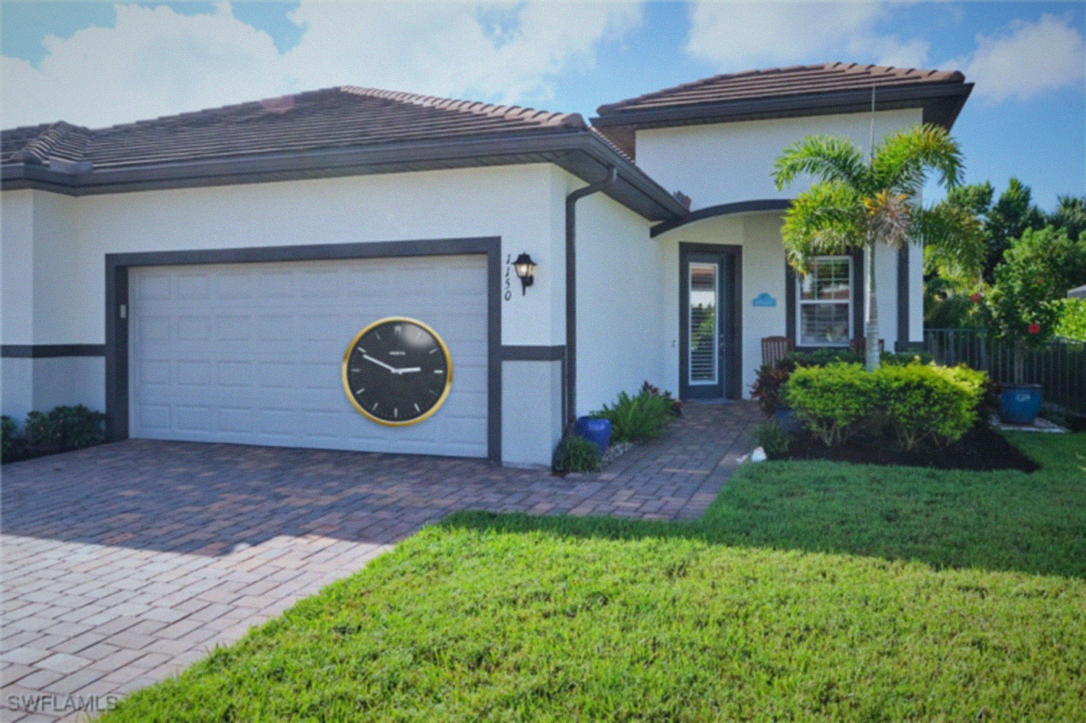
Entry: 2 h 49 min
